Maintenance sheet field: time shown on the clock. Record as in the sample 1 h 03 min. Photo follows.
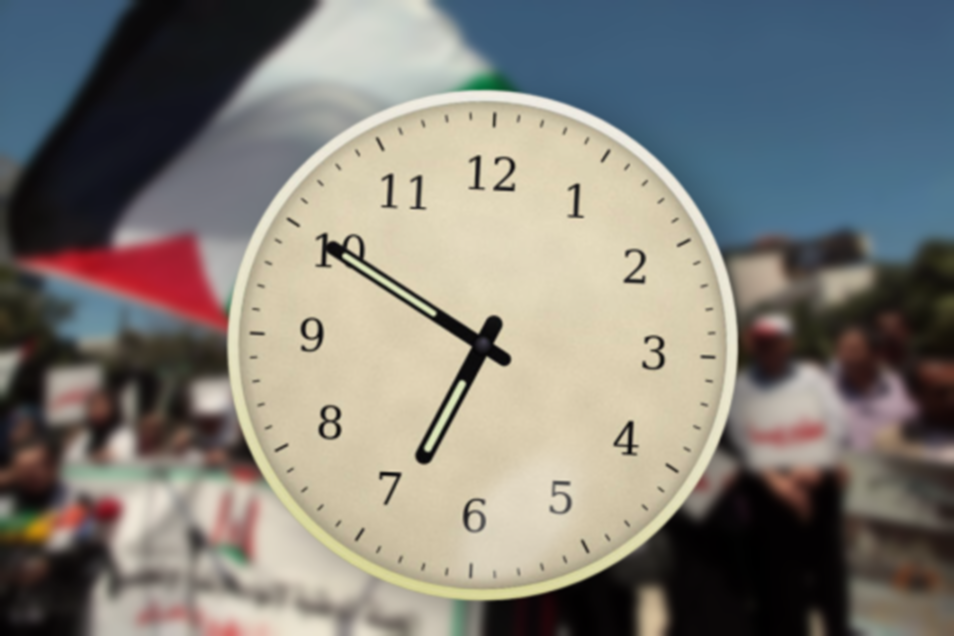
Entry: 6 h 50 min
